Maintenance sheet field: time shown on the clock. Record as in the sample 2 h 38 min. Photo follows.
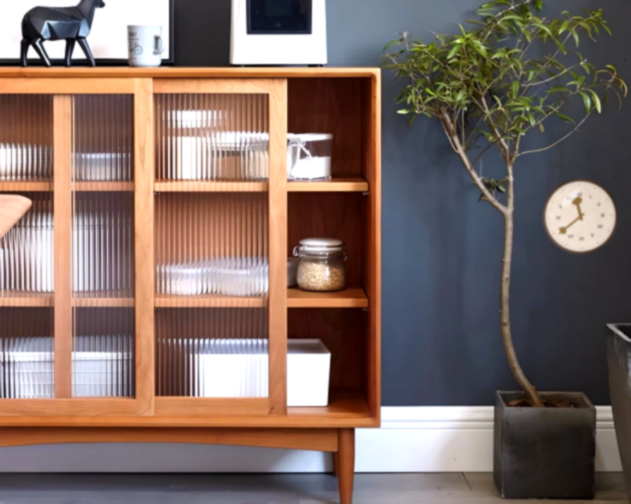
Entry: 11 h 39 min
